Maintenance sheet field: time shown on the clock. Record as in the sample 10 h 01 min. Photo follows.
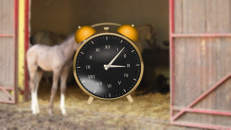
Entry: 3 h 07 min
